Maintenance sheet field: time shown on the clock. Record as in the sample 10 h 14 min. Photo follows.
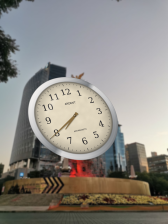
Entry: 7 h 40 min
